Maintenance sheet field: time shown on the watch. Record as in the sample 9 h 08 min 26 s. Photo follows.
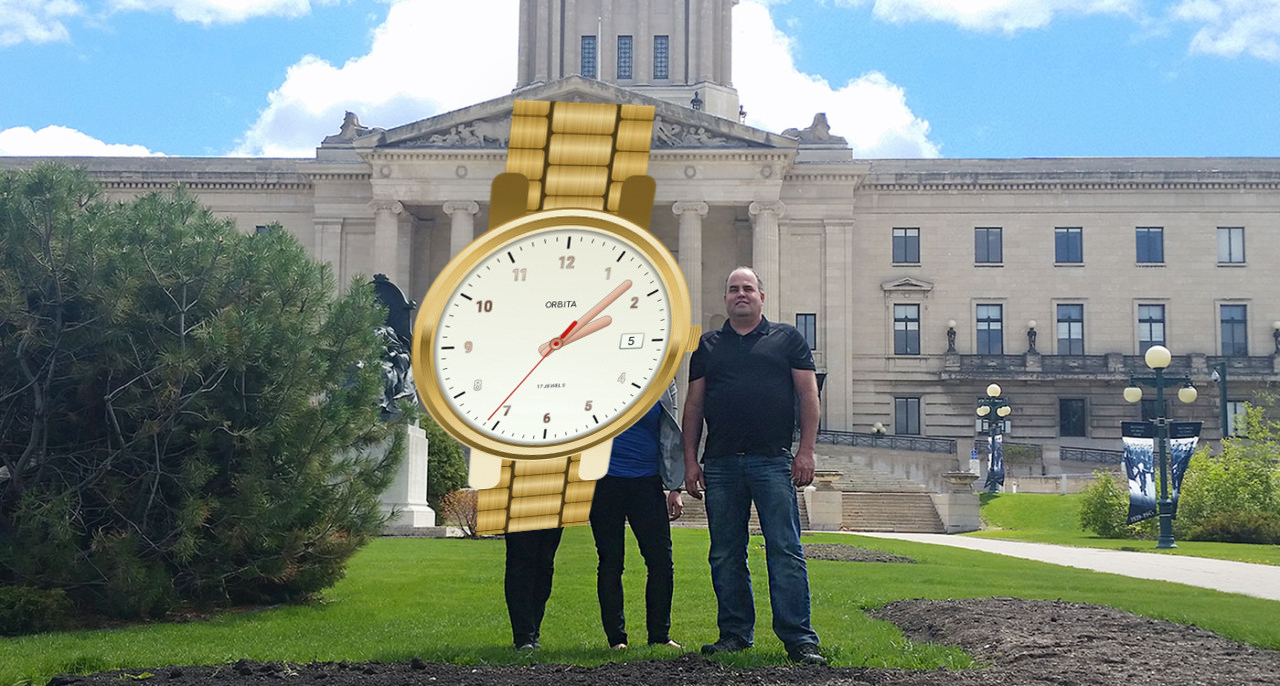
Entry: 2 h 07 min 36 s
